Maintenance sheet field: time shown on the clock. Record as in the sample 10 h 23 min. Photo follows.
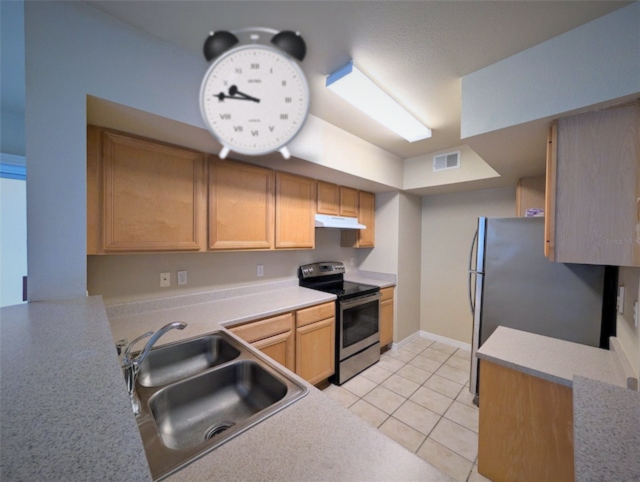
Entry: 9 h 46 min
